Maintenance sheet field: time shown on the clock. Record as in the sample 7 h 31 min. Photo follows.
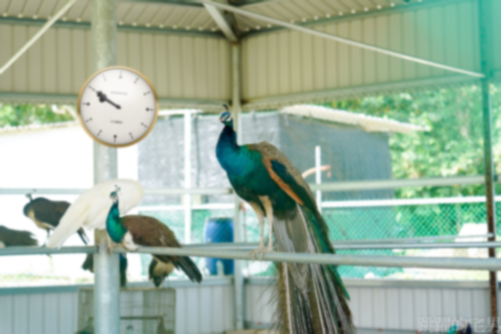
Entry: 9 h 50 min
